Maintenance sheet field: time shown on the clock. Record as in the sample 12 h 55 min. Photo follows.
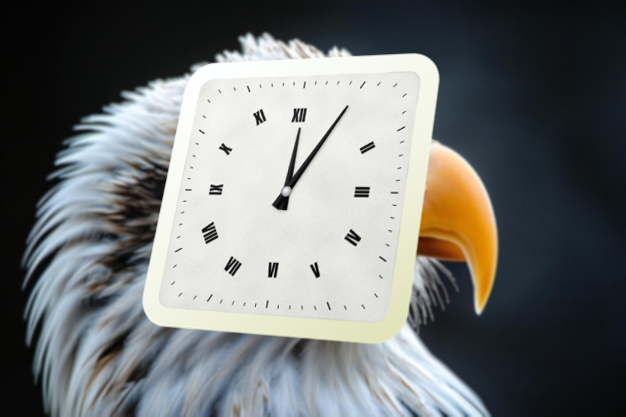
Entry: 12 h 05 min
